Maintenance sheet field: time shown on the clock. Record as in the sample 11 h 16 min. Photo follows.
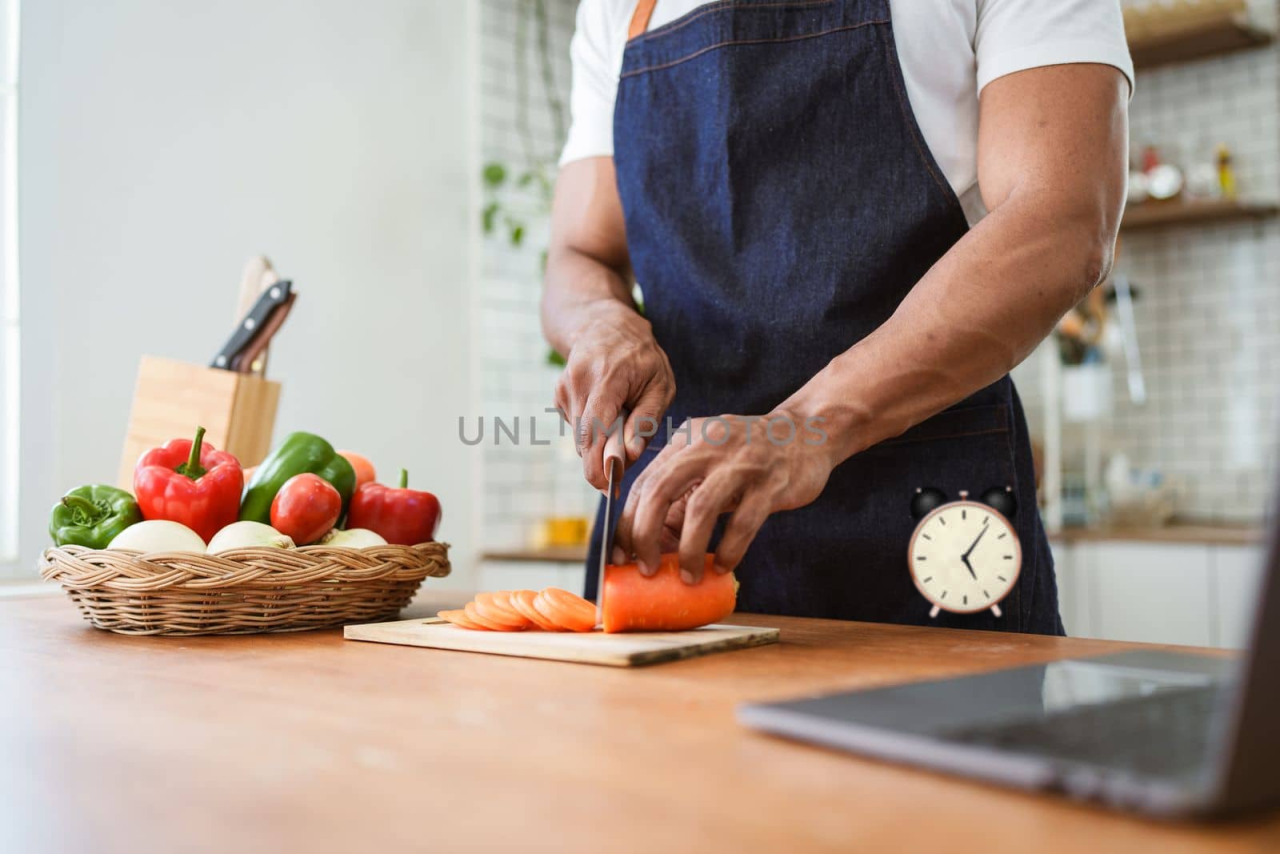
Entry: 5 h 06 min
